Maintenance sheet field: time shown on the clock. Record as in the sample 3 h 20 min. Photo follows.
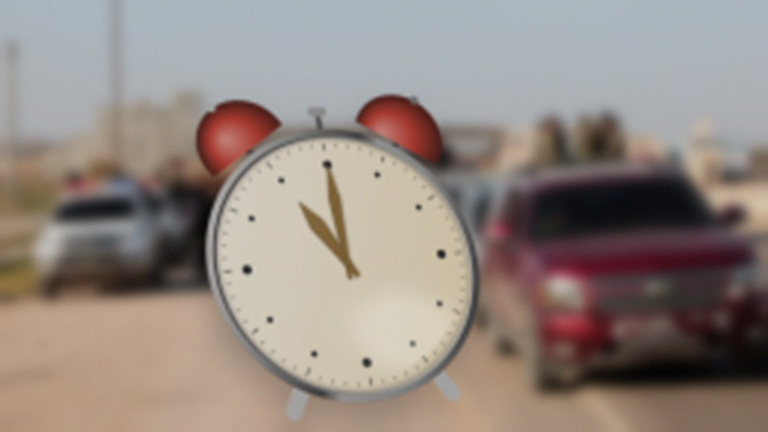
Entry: 11 h 00 min
